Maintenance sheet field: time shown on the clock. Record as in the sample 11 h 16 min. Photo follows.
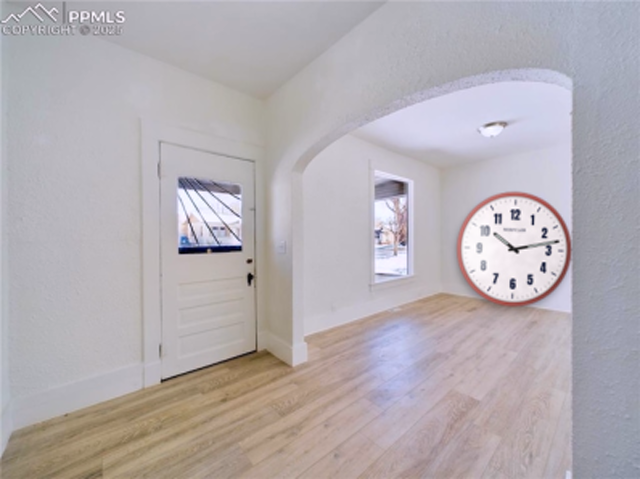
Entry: 10 h 13 min
